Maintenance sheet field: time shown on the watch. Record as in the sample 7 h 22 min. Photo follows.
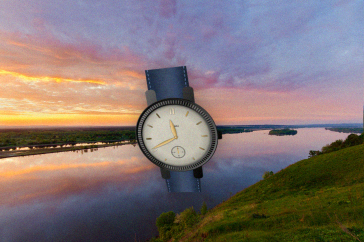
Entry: 11 h 41 min
